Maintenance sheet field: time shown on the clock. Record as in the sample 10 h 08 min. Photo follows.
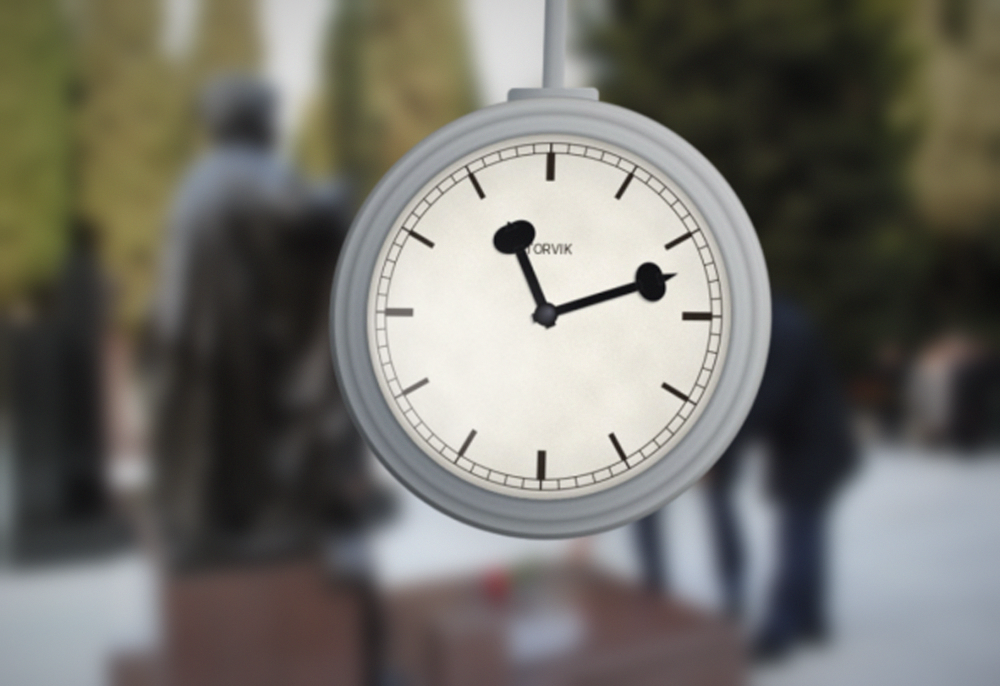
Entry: 11 h 12 min
